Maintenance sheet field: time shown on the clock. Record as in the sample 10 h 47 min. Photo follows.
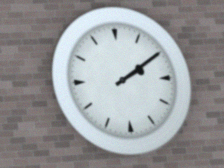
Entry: 2 h 10 min
